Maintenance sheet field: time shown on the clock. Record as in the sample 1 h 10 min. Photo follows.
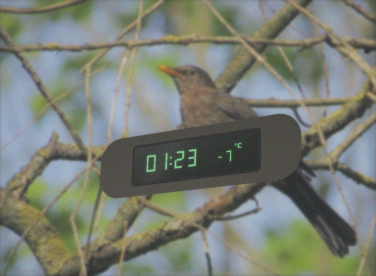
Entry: 1 h 23 min
